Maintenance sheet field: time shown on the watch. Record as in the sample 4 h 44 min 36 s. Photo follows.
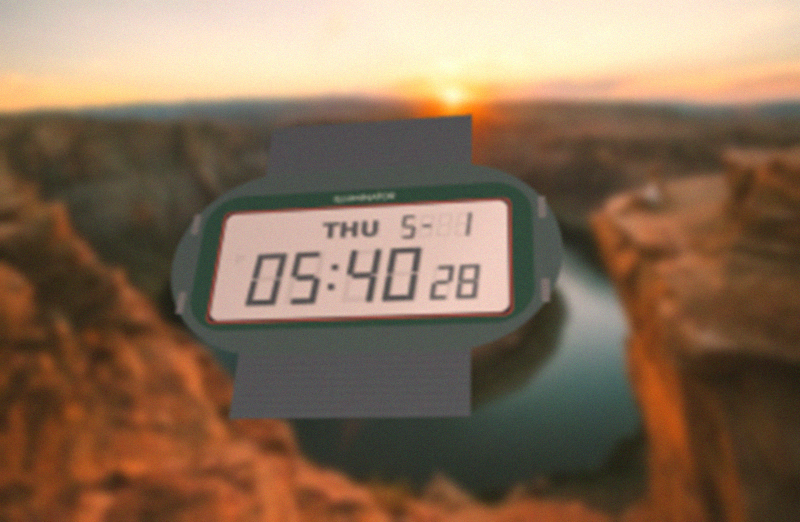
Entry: 5 h 40 min 28 s
